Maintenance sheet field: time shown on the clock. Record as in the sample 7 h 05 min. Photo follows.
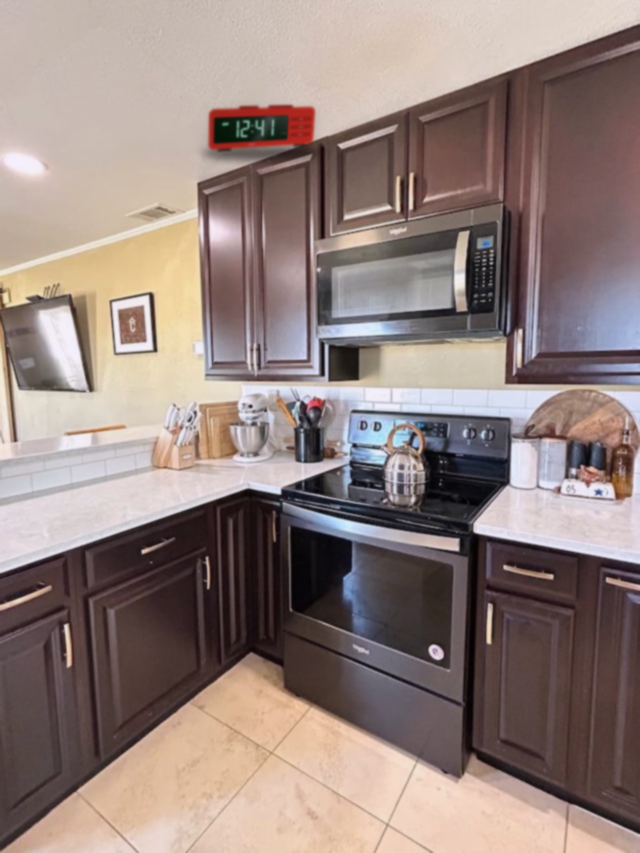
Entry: 12 h 41 min
